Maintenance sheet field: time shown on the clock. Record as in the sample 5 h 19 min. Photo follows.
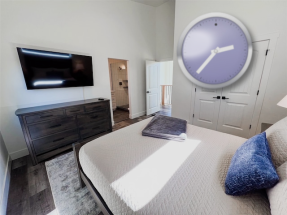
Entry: 2 h 37 min
